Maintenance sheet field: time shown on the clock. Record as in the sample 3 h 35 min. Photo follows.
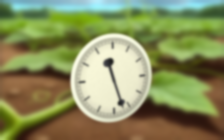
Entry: 11 h 27 min
